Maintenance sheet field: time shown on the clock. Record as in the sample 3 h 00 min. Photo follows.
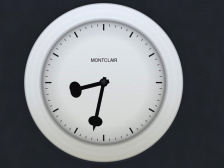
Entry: 8 h 32 min
